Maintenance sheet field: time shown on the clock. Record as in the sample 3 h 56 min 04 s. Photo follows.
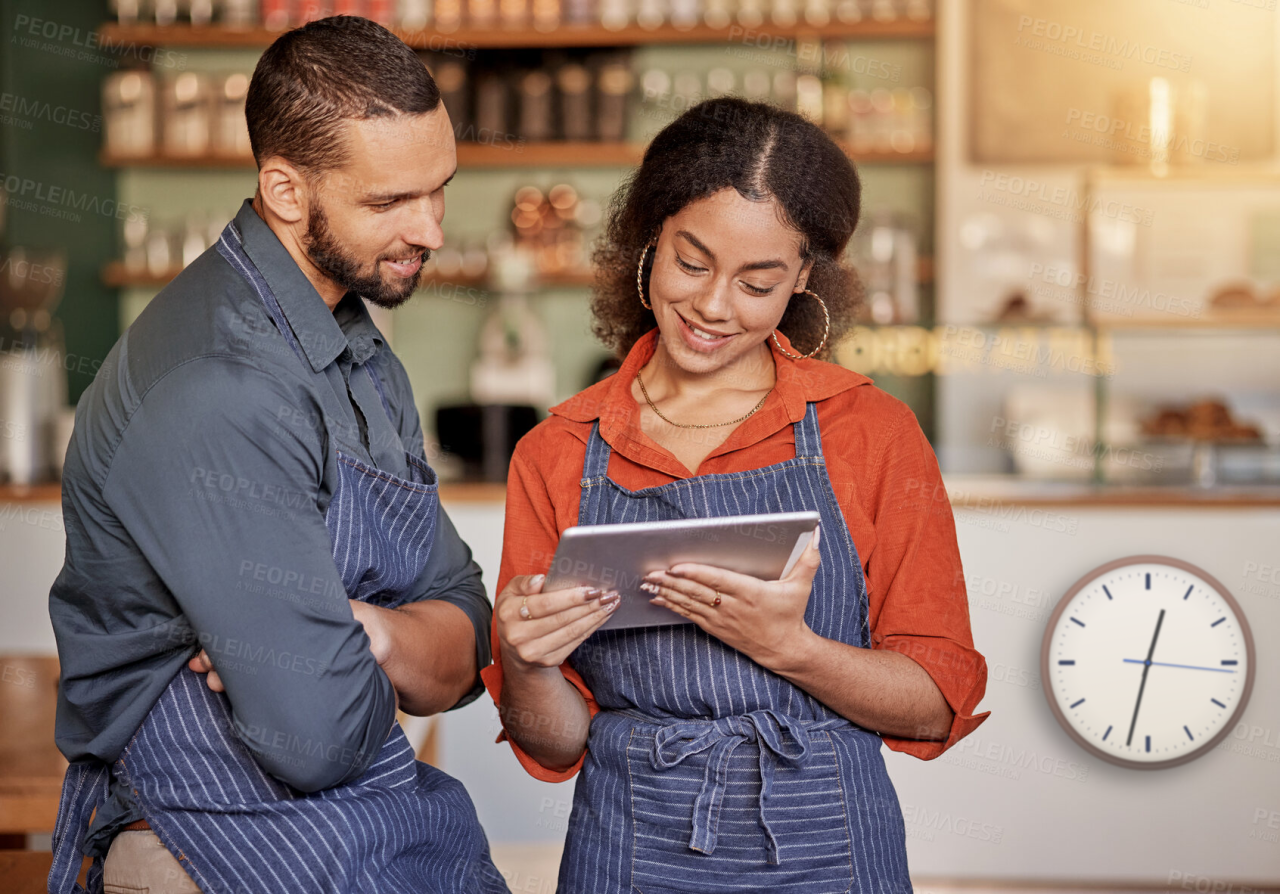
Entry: 12 h 32 min 16 s
